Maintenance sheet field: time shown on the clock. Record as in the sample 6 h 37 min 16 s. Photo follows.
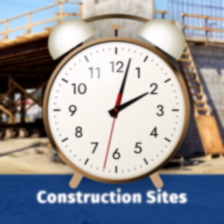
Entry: 2 h 02 min 32 s
